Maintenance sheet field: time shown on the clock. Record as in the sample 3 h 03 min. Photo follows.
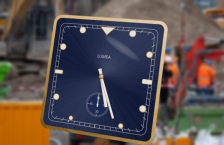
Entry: 5 h 26 min
